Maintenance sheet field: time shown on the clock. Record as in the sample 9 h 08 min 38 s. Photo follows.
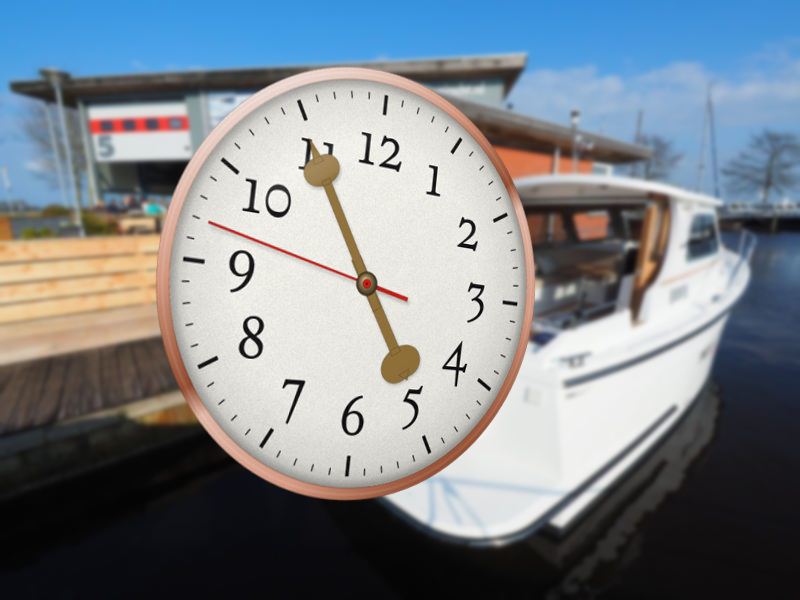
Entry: 4 h 54 min 47 s
